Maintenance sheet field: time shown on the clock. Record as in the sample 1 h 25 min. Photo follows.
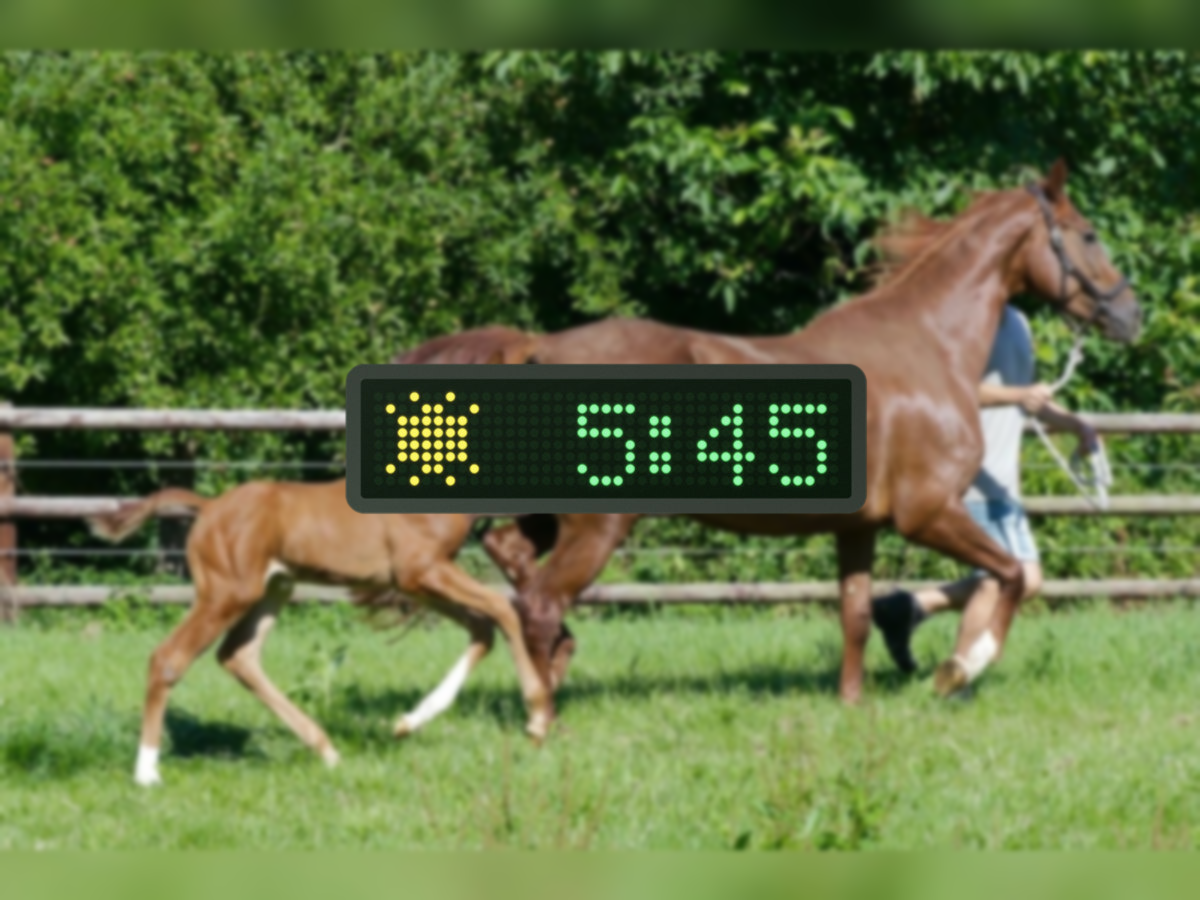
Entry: 5 h 45 min
